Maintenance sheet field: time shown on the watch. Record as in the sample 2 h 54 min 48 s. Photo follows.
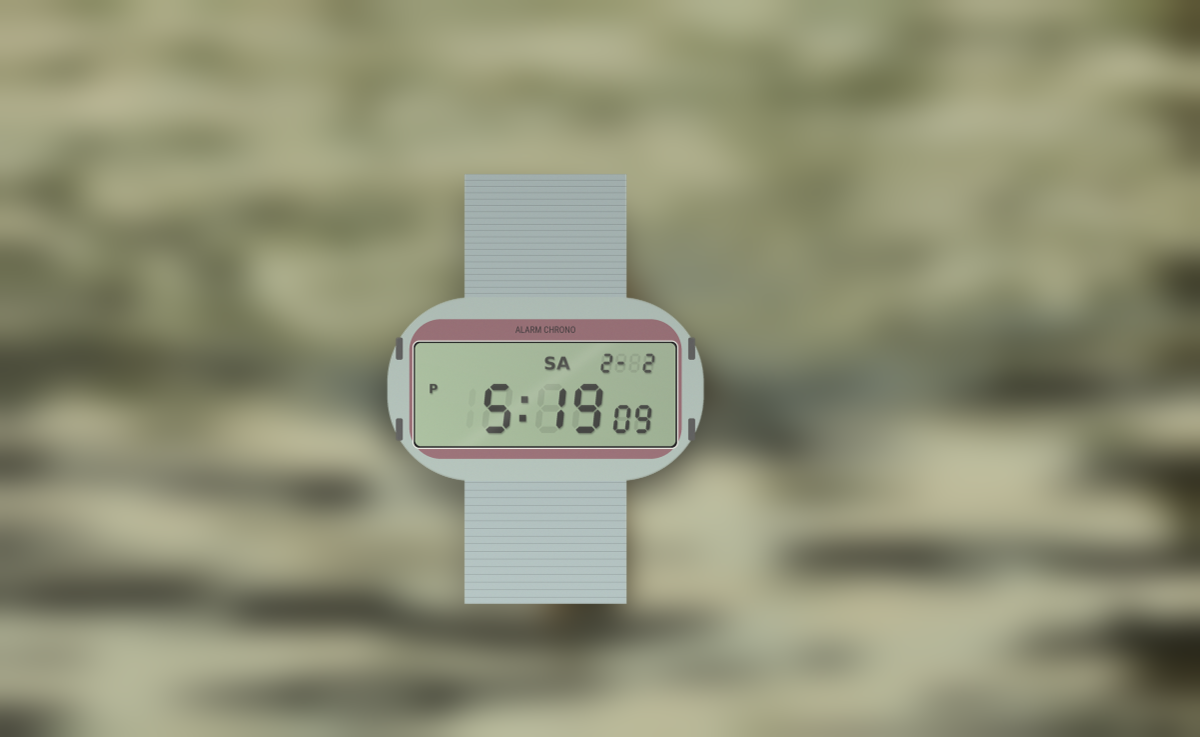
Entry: 5 h 19 min 09 s
